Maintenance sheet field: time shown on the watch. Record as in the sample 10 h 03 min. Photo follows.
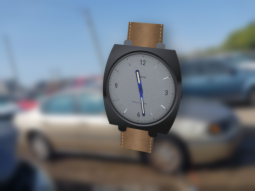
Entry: 11 h 28 min
